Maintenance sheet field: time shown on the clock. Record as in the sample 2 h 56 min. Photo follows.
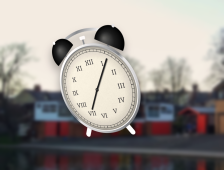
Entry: 7 h 06 min
